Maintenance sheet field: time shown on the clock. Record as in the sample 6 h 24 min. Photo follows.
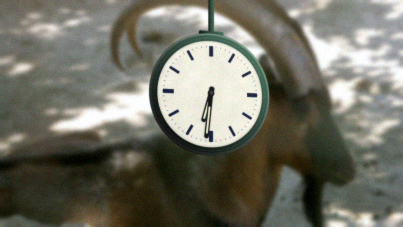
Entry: 6 h 31 min
